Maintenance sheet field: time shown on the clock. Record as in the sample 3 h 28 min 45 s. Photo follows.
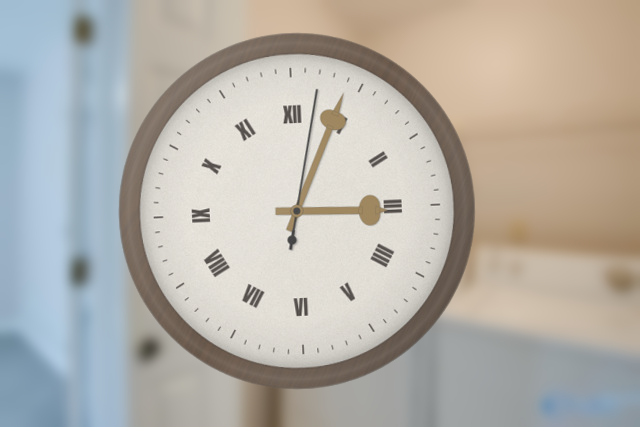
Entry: 3 h 04 min 02 s
